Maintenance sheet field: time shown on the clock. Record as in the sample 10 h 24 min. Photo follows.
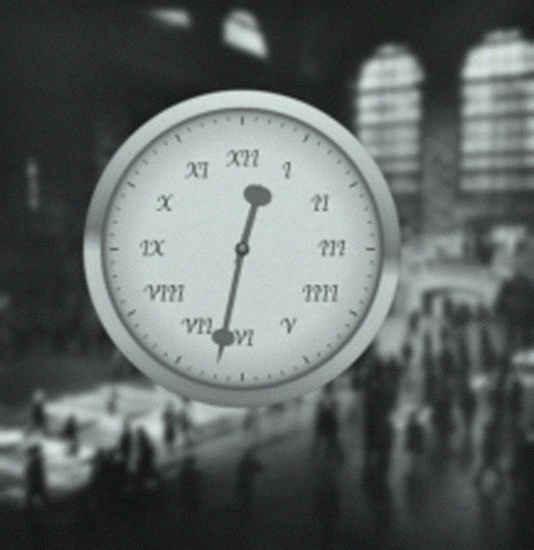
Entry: 12 h 32 min
